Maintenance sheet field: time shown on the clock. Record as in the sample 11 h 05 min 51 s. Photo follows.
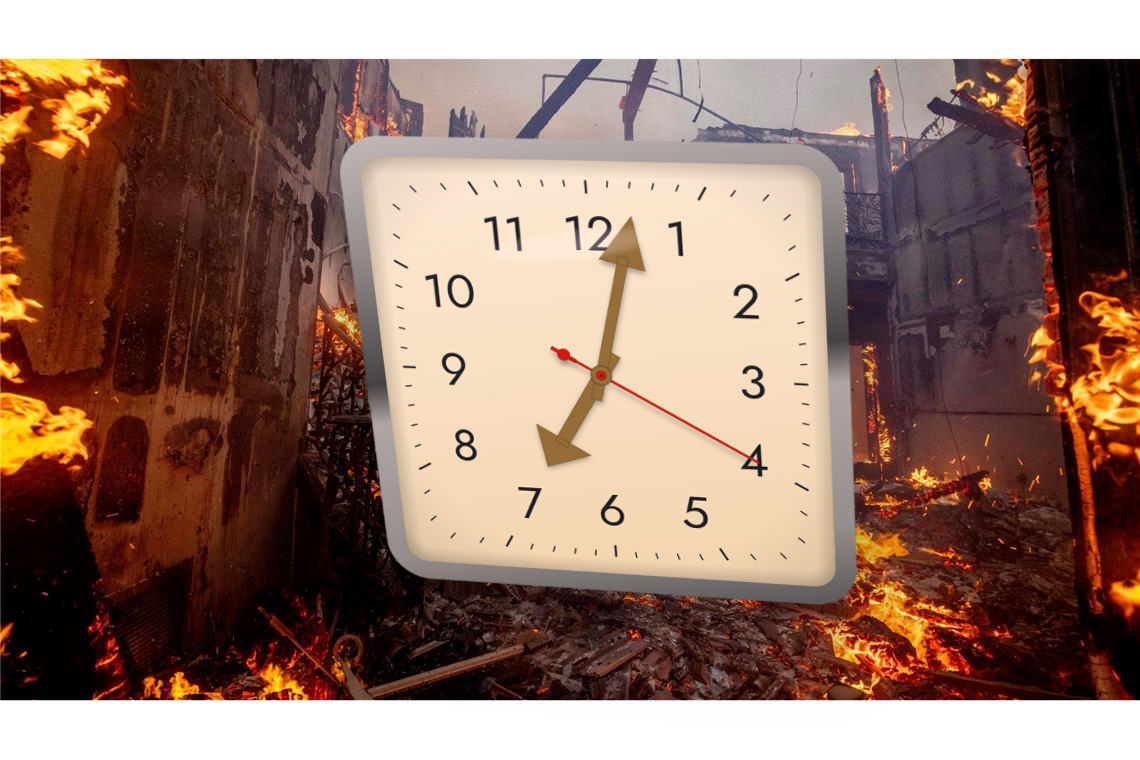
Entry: 7 h 02 min 20 s
